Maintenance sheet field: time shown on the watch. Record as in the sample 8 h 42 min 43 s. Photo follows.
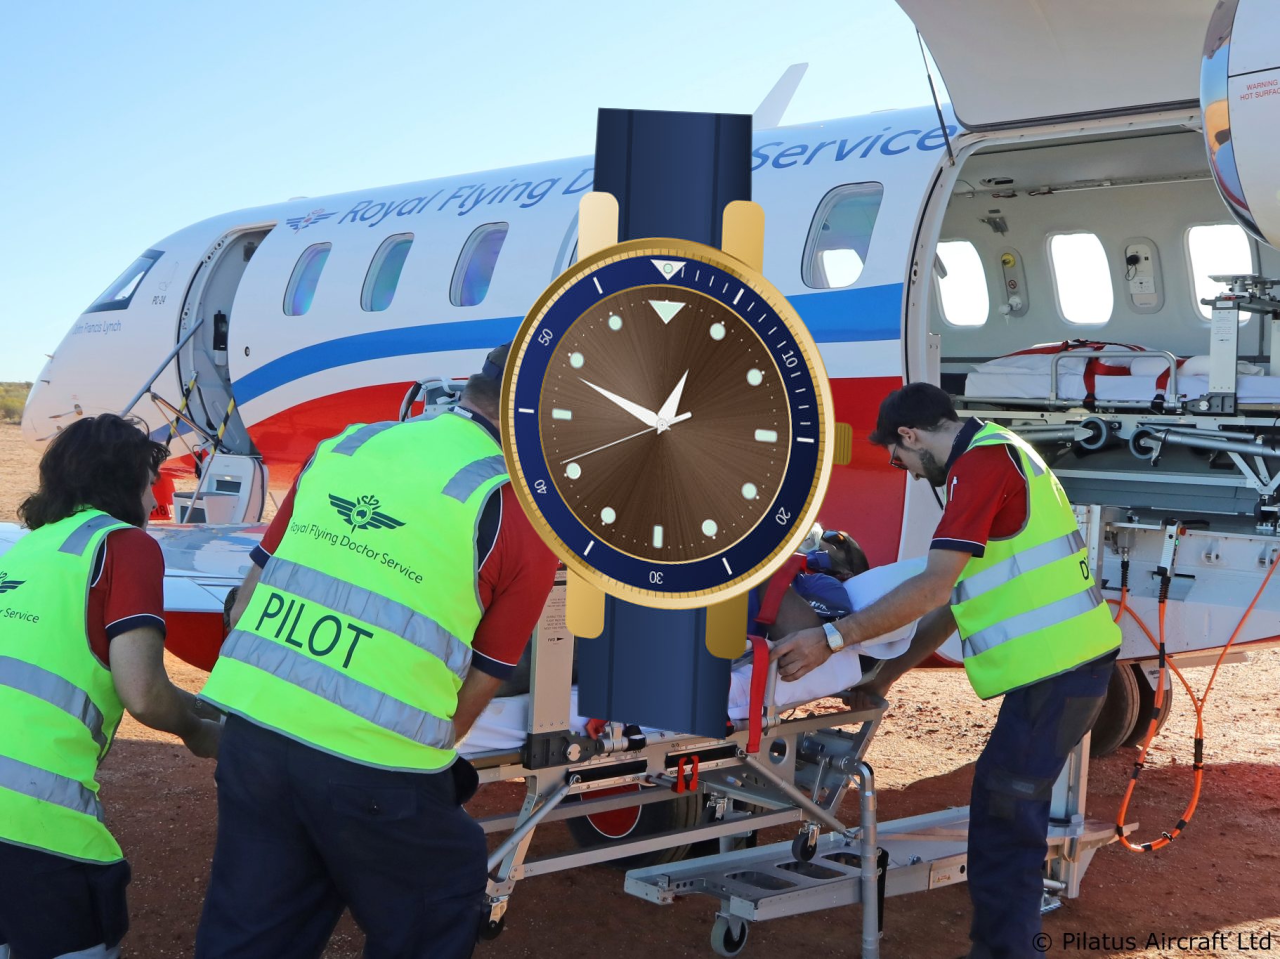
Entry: 12 h 48 min 41 s
